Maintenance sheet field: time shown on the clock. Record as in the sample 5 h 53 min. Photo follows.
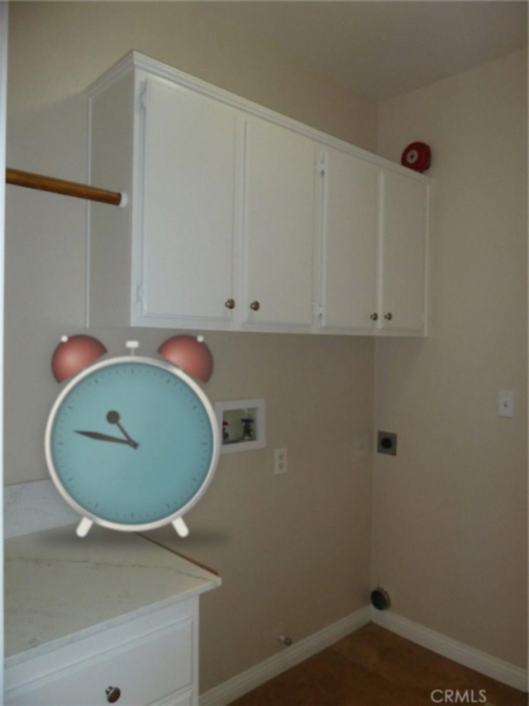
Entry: 10 h 47 min
